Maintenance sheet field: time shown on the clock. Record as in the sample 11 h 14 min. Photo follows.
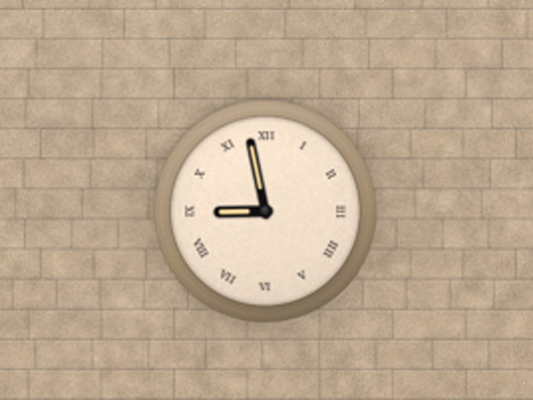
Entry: 8 h 58 min
